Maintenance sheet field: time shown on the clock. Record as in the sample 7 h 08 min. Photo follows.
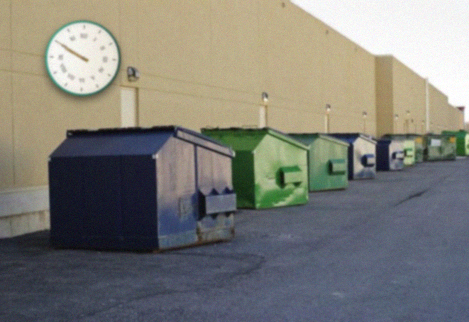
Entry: 9 h 50 min
